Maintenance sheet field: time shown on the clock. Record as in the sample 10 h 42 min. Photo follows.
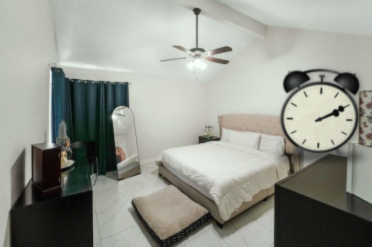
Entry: 2 h 10 min
